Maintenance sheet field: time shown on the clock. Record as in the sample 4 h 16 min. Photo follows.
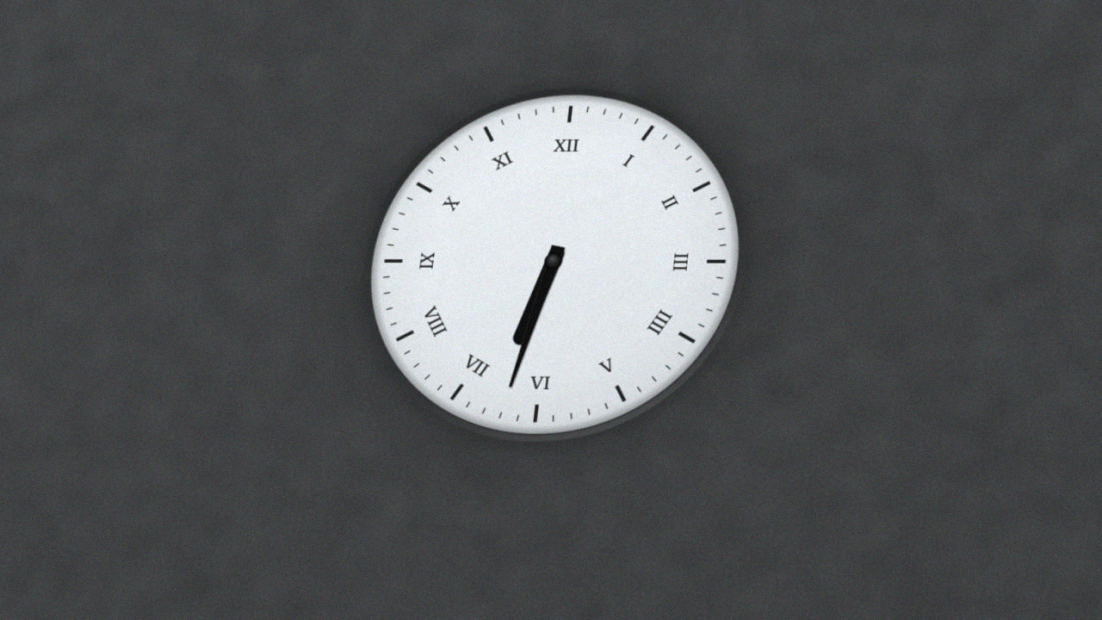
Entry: 6 h 32 min
